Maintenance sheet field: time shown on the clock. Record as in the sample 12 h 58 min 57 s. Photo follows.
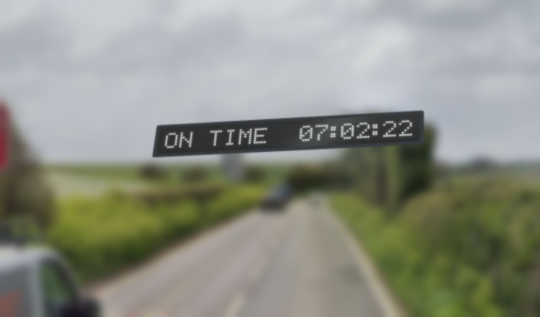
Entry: 7 h 02 min 22 s
